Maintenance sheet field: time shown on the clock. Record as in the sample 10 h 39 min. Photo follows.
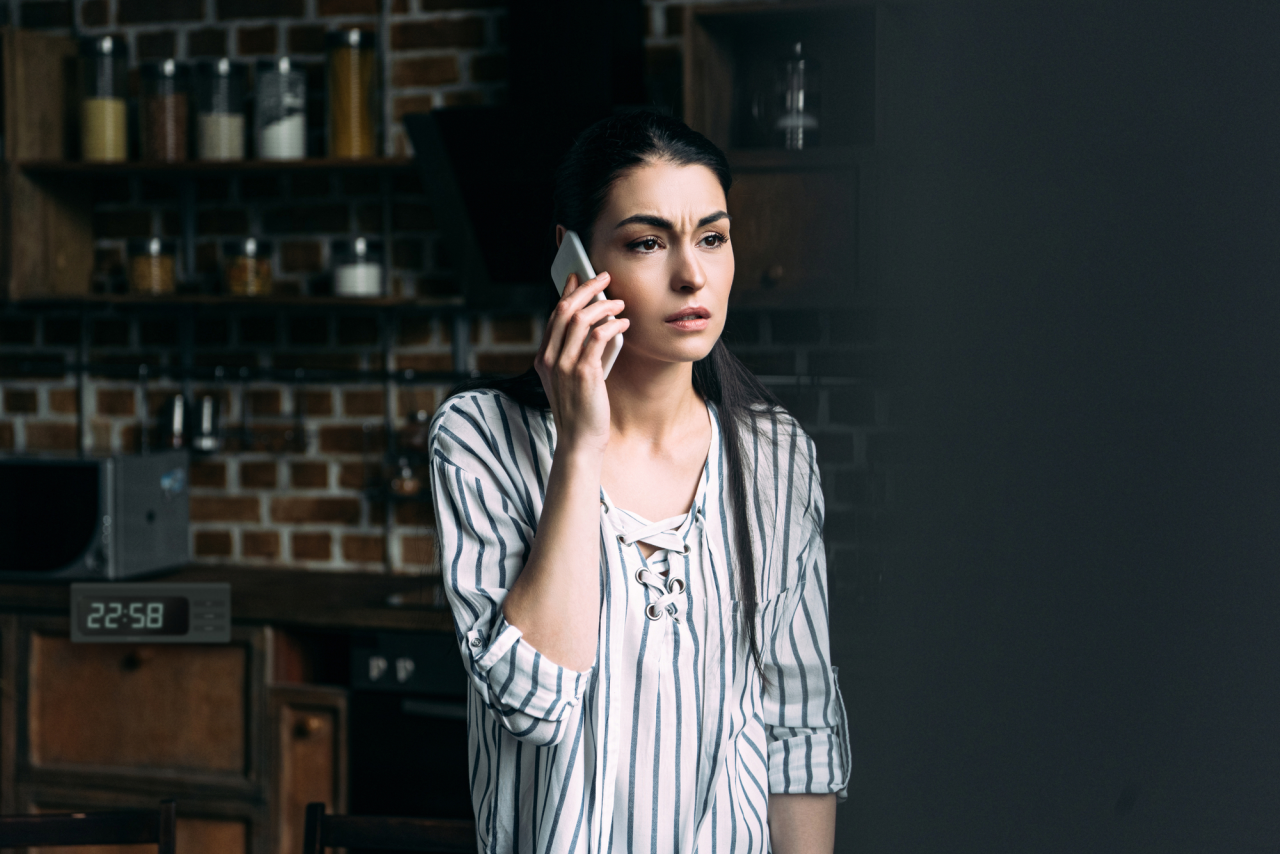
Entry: 22 h 58 min
